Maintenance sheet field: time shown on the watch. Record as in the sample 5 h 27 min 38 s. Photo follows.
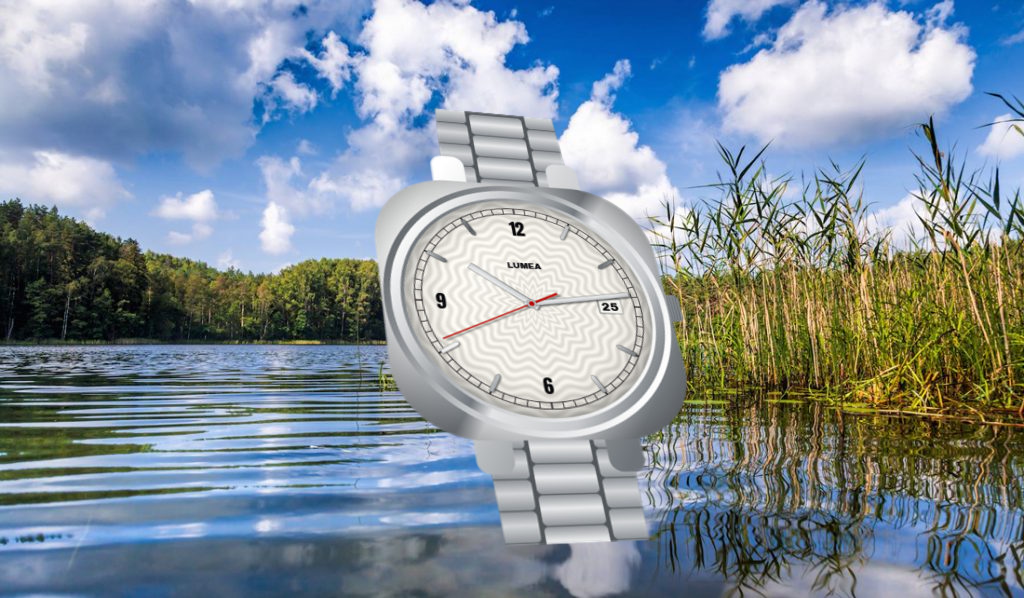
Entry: 10 h 13 min 41 s
